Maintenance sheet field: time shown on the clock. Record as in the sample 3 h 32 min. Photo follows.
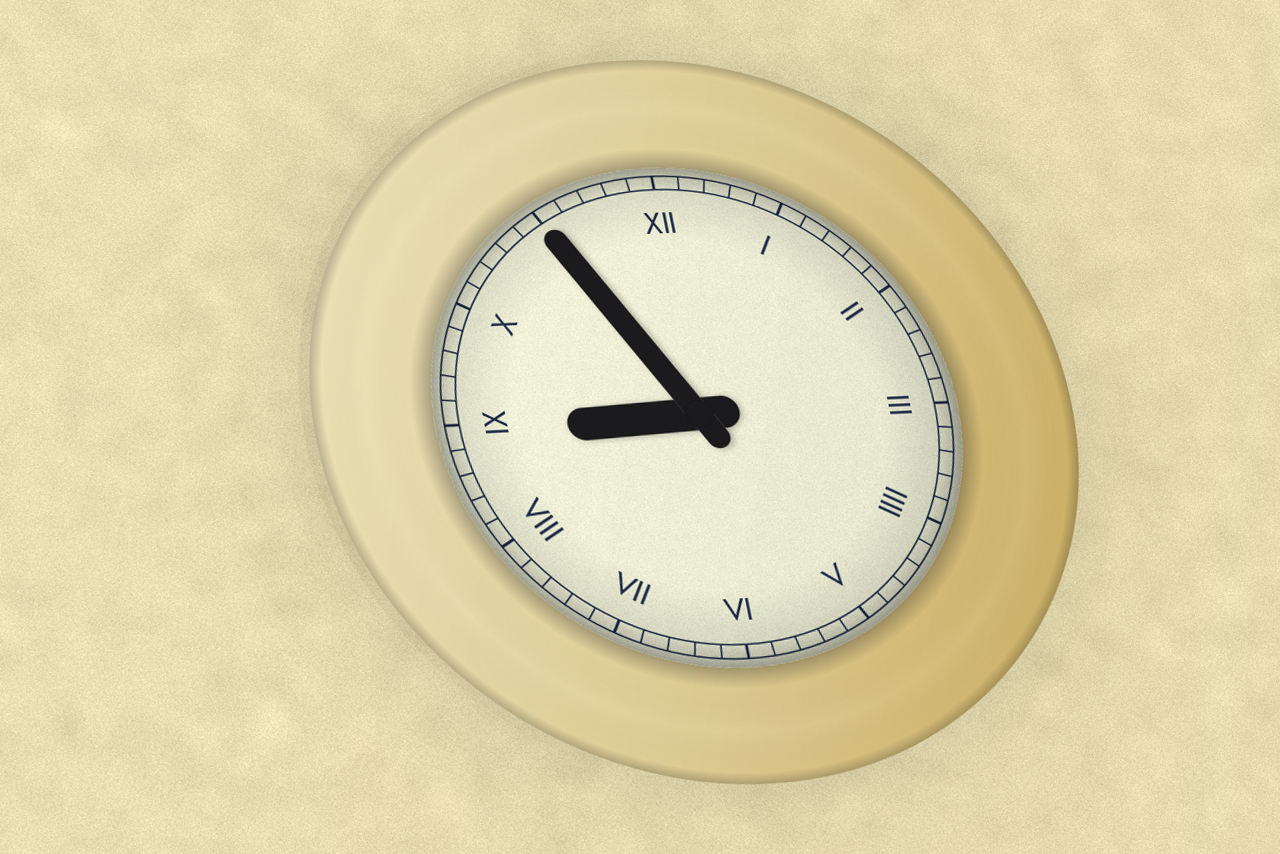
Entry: 8 h 55 min
